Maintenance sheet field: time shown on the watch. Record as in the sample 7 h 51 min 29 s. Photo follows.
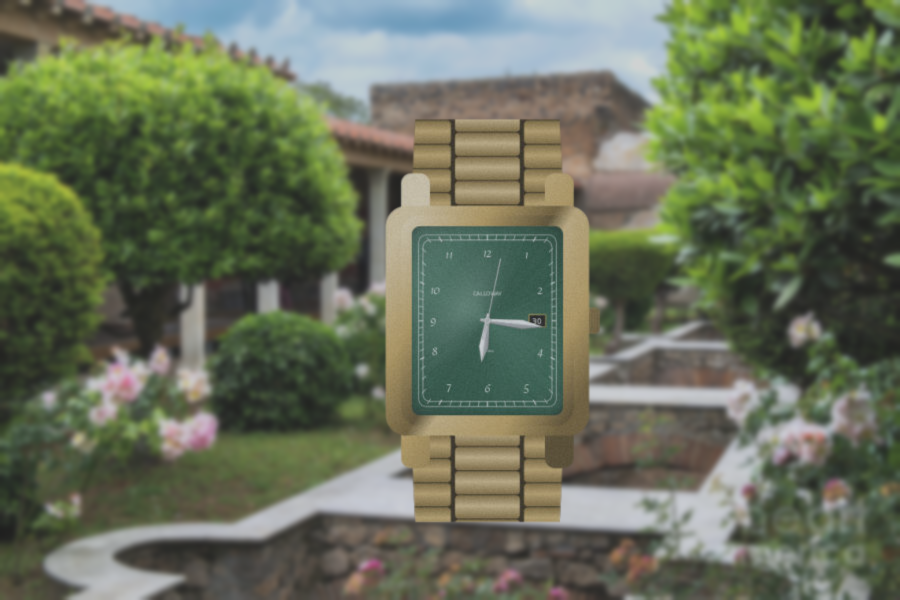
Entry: 6 h 16 min 02 s
